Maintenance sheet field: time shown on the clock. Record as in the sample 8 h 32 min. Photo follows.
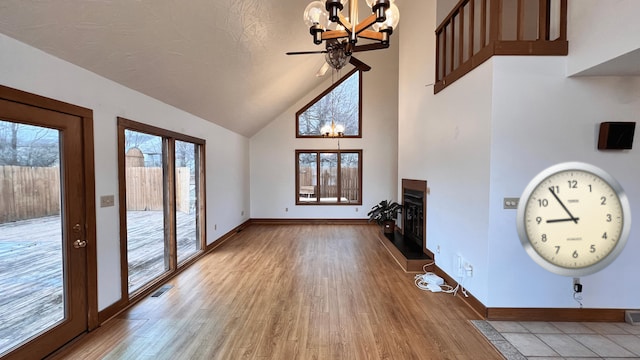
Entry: 8 h 54 min
